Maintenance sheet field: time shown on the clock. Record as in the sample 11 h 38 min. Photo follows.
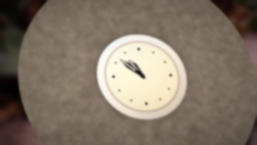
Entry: 10 h 52 min
